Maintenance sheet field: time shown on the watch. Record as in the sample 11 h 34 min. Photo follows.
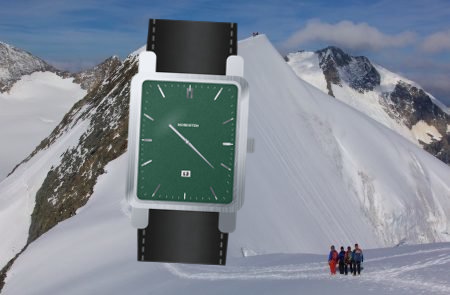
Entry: 10 h 22 min
